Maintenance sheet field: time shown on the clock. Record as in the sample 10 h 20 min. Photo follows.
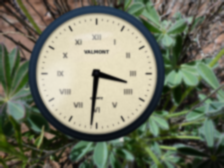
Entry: 3 h 31 min
